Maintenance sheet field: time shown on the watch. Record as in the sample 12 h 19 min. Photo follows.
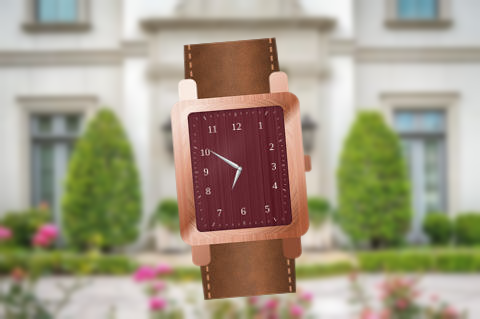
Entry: 6 h 51 min
